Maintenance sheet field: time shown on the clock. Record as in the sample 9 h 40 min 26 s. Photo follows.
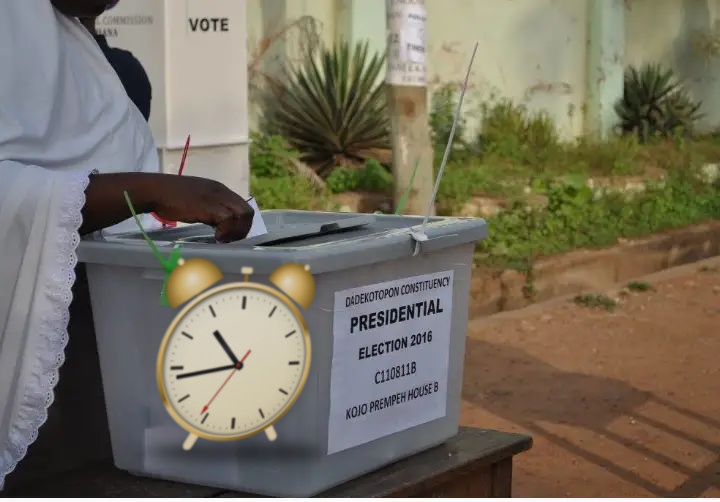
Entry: 10 h 43 min 36 s
